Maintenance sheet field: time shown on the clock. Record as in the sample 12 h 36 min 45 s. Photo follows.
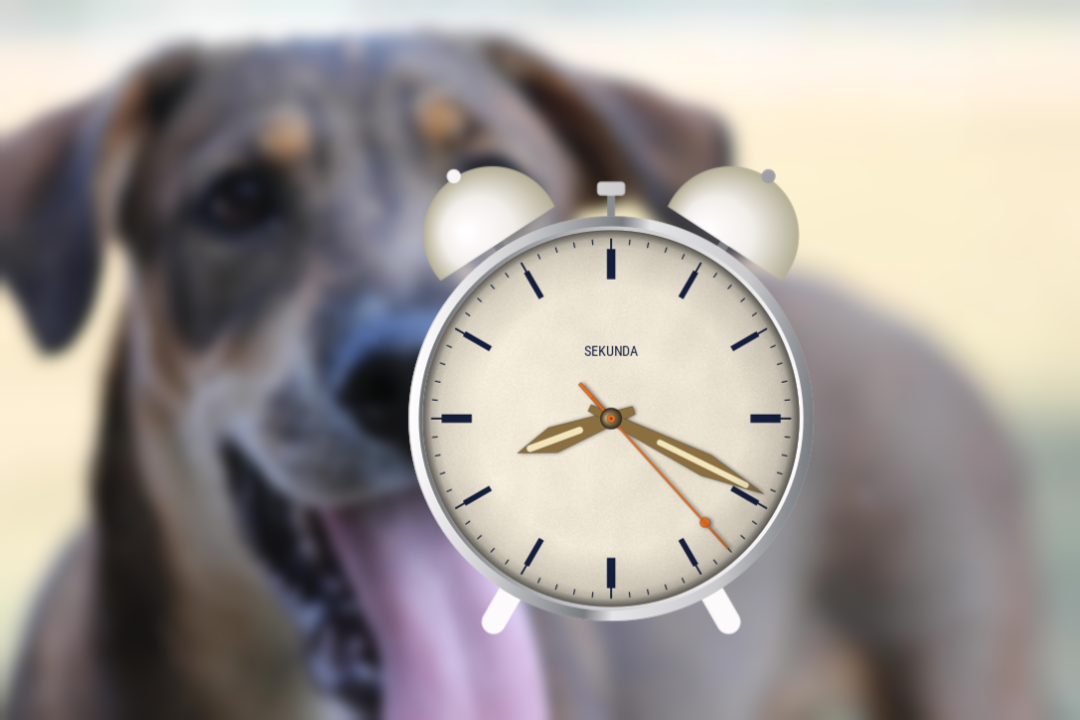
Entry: 8 h 19 min 23 s
